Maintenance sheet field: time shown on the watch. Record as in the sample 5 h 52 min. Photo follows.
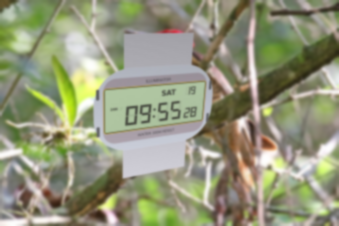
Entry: 9 h 55 min
